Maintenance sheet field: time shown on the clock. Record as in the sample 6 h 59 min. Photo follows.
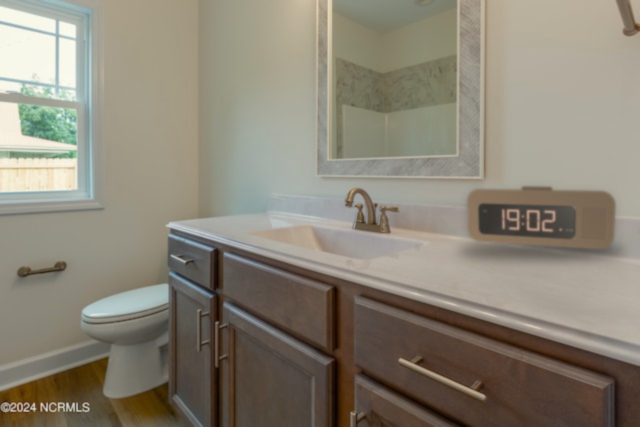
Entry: 19 h 02 min
